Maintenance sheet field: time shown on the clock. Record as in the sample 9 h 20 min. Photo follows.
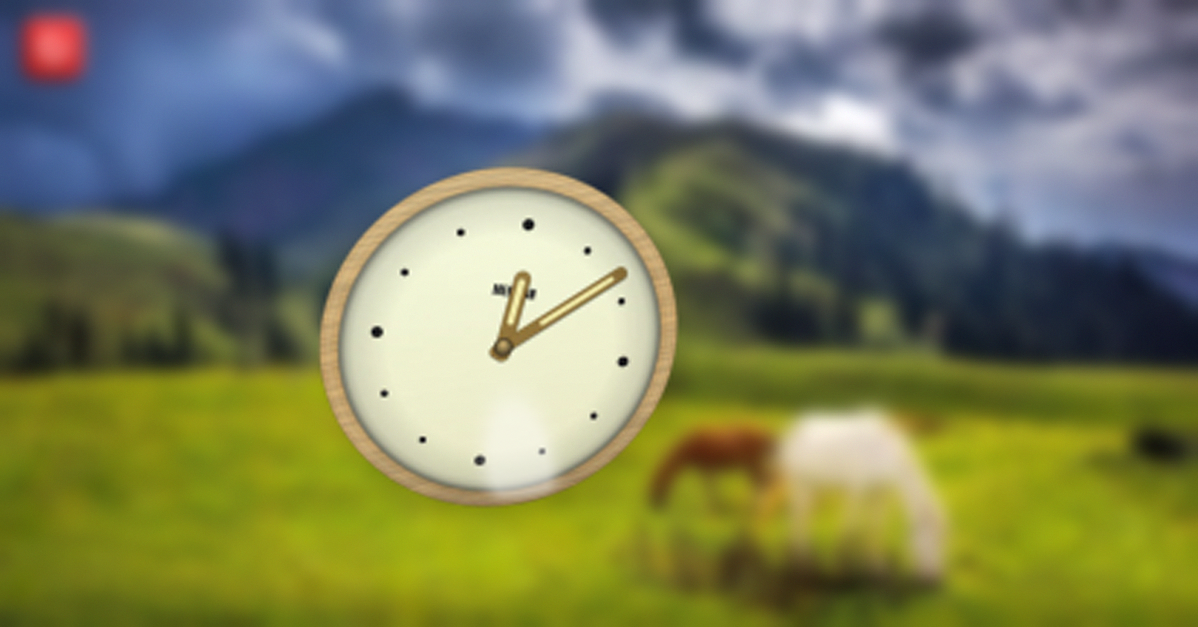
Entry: 12 h 08 min
